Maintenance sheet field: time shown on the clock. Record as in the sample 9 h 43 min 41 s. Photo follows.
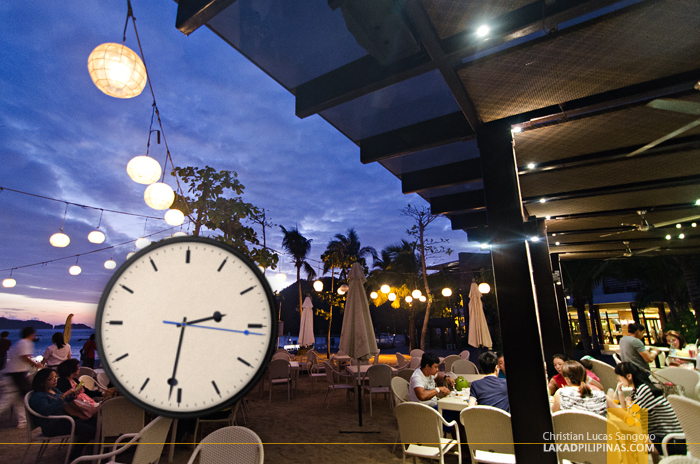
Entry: 2 h 31 min 16 s
